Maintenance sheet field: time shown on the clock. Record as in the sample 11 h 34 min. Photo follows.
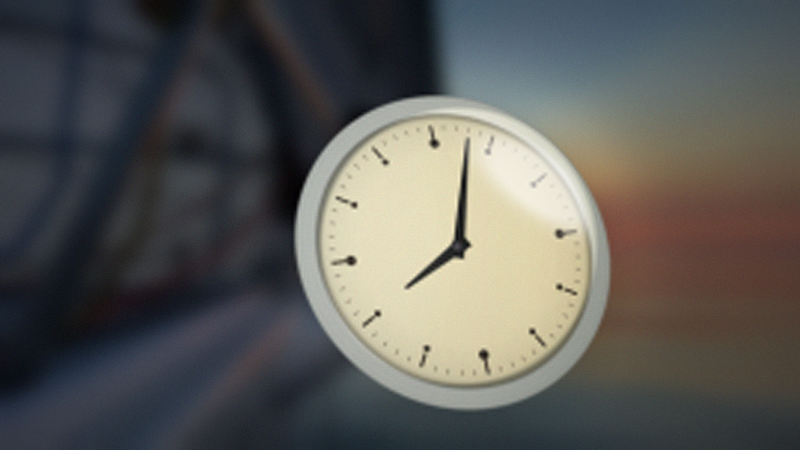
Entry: 8 h 03 min
